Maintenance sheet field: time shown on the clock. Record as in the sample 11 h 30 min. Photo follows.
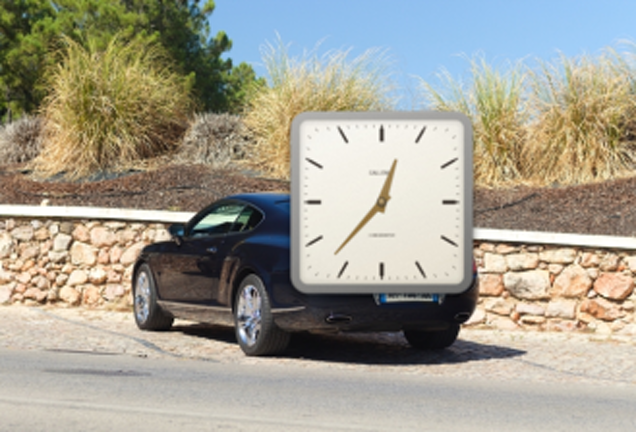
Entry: 12 h 37 min
